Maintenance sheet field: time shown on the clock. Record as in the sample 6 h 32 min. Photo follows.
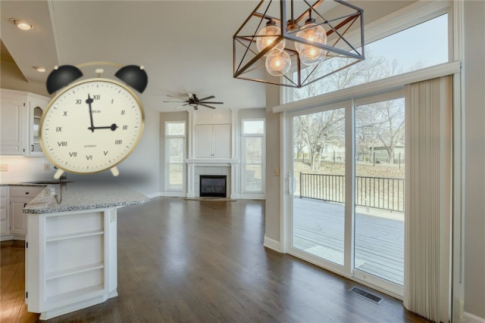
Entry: 2 h 58 min
